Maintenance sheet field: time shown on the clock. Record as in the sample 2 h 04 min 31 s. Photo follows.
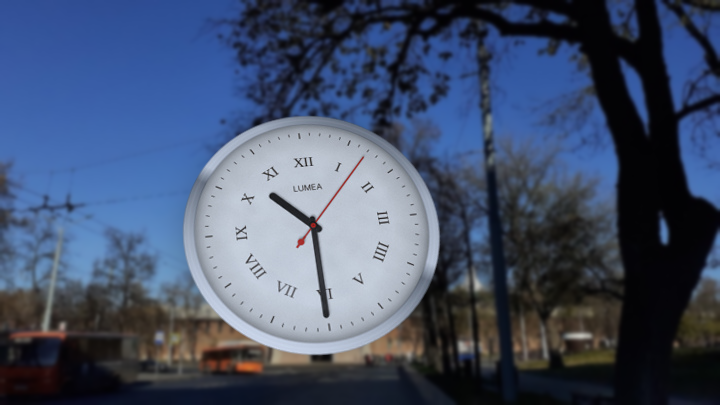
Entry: 10 h 30 min 07 s
